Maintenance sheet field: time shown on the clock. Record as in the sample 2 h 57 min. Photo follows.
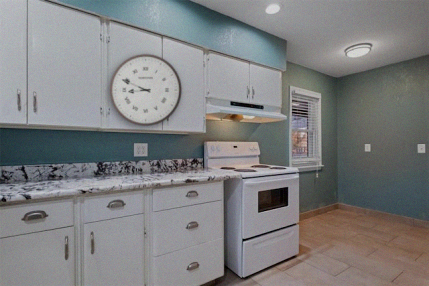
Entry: 8 h 49 min
